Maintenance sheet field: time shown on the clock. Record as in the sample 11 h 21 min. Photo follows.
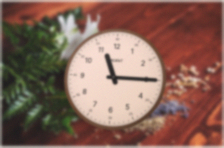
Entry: 11 h 15 min
